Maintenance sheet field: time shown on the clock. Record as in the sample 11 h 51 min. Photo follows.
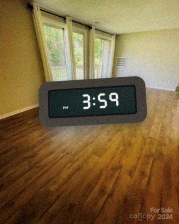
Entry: 3 h 59 min
